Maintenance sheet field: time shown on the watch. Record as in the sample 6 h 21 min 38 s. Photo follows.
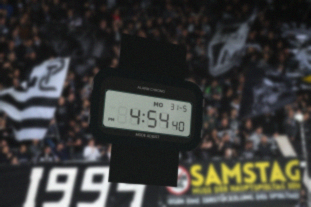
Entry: 4 h 54 min 40 s
